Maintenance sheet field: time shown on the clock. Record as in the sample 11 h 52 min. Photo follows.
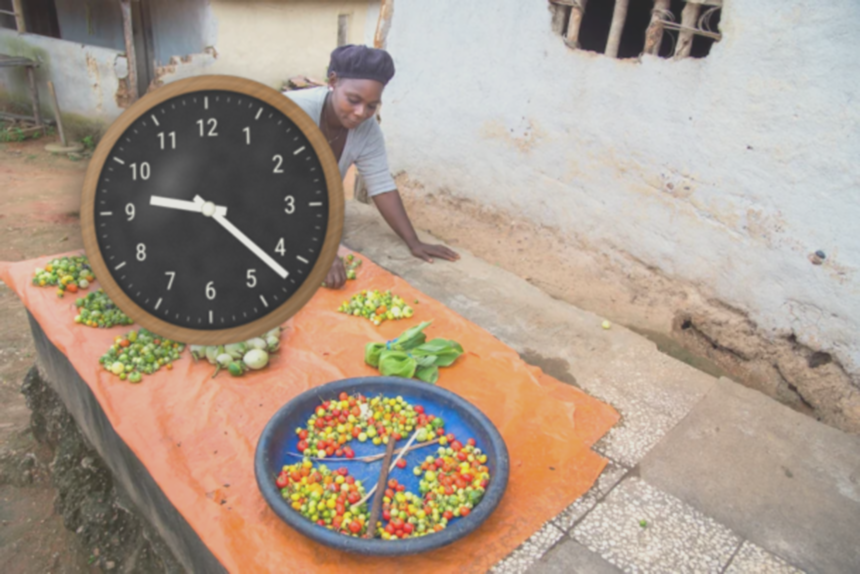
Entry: 9 h 22 min
